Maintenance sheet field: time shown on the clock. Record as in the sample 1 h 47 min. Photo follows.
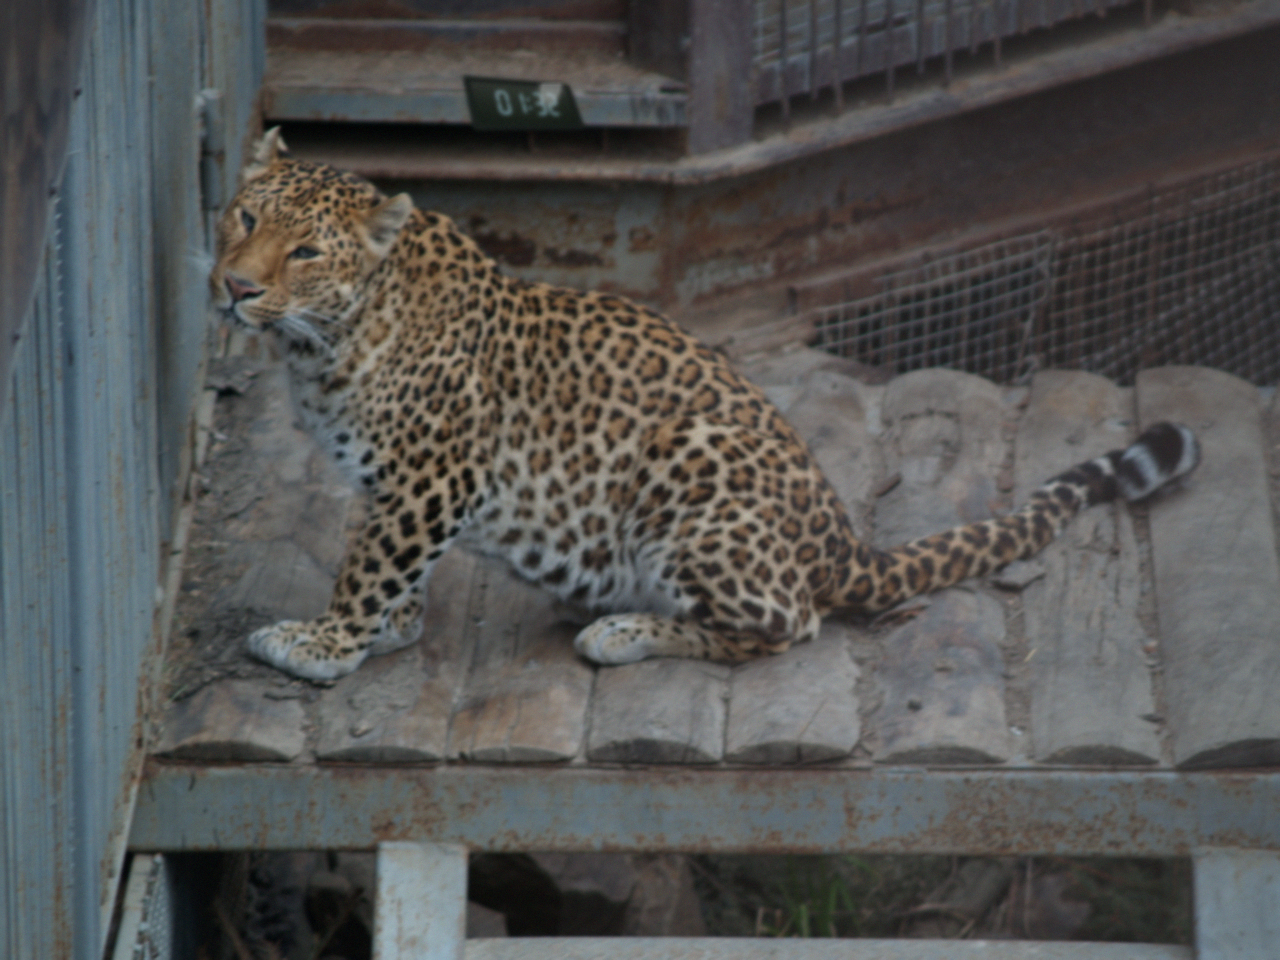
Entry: 1 h 32 min
